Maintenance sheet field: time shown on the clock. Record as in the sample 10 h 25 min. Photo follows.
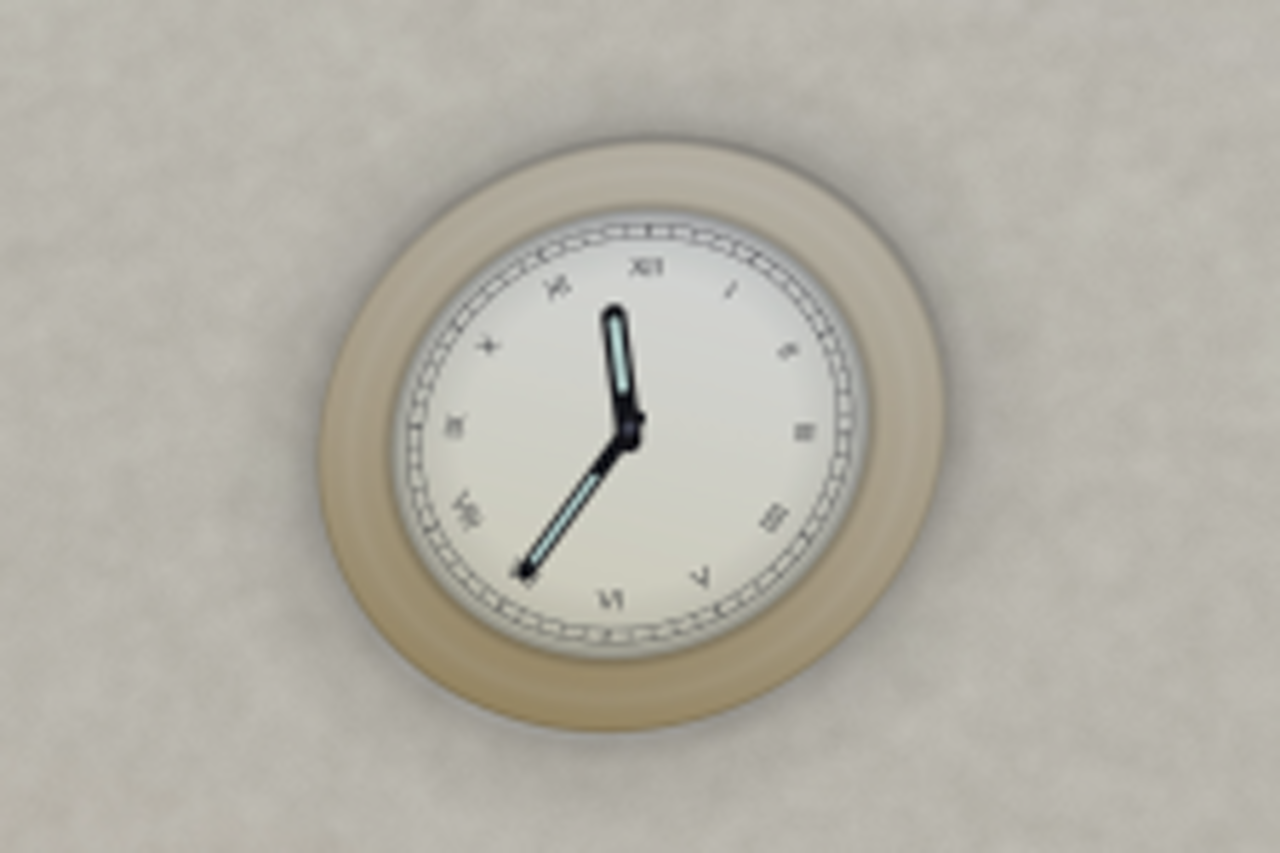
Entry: 11 h 35 min
